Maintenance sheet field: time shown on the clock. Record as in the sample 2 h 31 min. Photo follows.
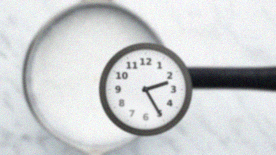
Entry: 2 h 25 min
